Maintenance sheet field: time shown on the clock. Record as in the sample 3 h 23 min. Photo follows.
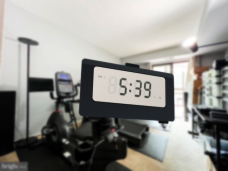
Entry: 5 h 39 min
